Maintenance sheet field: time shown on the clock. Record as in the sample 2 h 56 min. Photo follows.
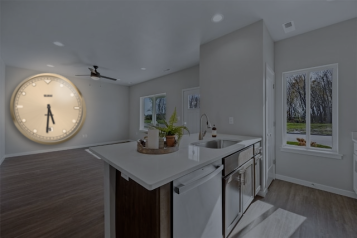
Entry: 5 h 31 min
